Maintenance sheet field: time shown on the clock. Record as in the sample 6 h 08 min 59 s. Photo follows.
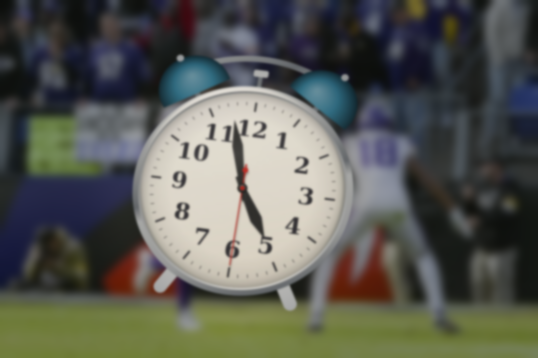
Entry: 4 h 57 min 30 s
